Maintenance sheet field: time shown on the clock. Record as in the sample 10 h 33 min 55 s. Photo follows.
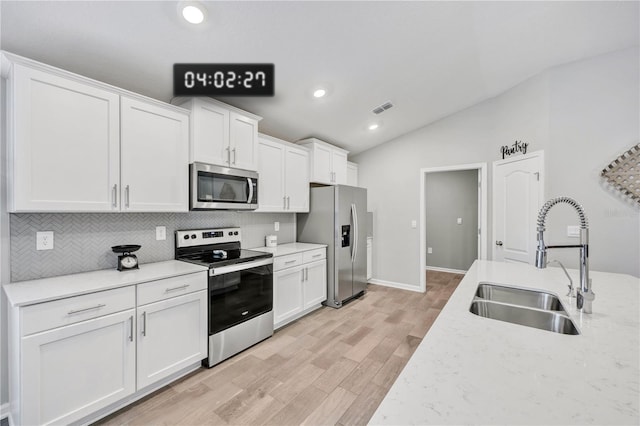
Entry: 4 h 02 min 27 s
